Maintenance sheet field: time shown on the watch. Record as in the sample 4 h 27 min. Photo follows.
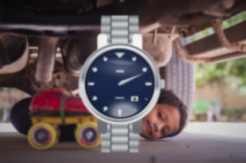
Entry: 2 h 11 min
